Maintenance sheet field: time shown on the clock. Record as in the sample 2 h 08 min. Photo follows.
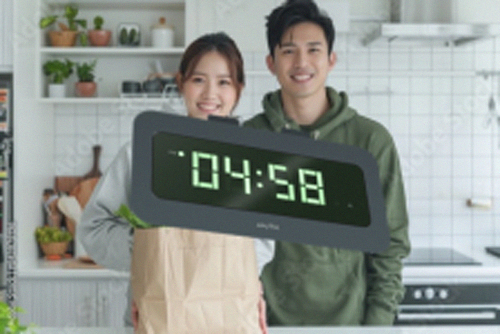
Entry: 4 h 58 min
